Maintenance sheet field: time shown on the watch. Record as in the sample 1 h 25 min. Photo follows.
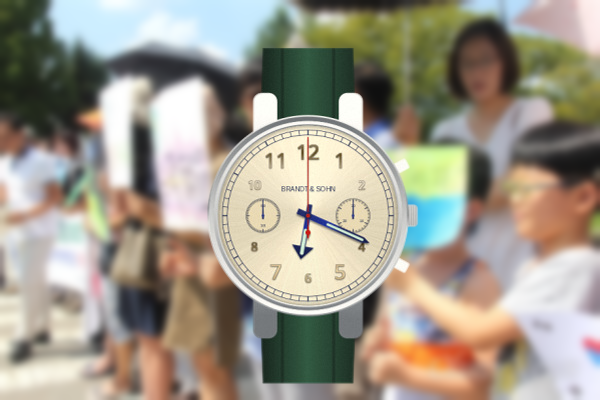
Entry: 6 h 19 min
